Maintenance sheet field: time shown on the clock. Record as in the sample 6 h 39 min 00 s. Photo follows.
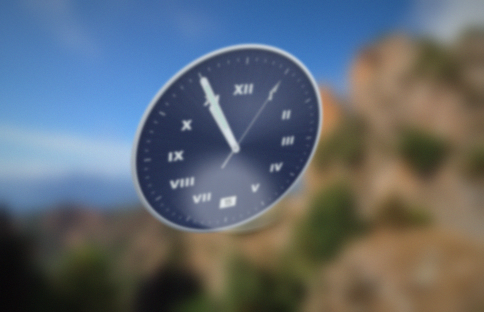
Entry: 10 h 55 min 05 s
